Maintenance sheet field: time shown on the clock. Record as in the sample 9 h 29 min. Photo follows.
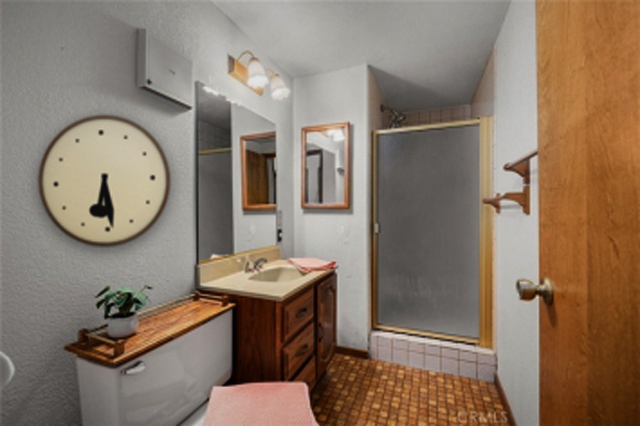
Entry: 6 h 29 min
